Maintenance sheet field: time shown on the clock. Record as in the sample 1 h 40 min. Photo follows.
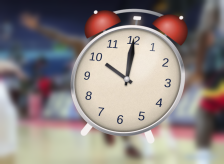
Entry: 10 h 00 min
